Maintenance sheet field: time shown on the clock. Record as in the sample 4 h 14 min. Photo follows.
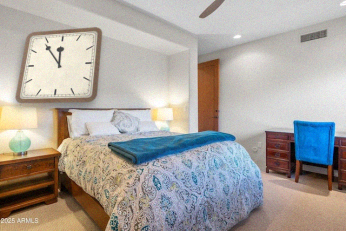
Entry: 11 h 54 min
